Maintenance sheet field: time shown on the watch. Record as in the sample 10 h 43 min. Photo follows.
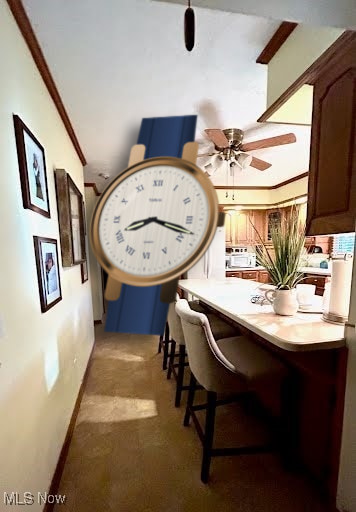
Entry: 8 h 18 min
